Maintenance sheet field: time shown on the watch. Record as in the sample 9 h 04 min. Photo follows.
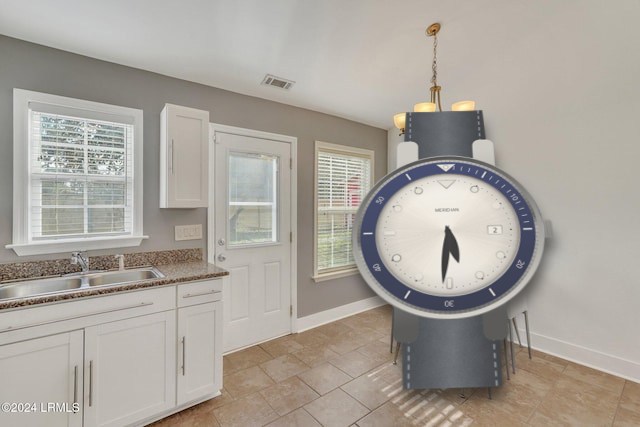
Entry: 5 h 31 min
